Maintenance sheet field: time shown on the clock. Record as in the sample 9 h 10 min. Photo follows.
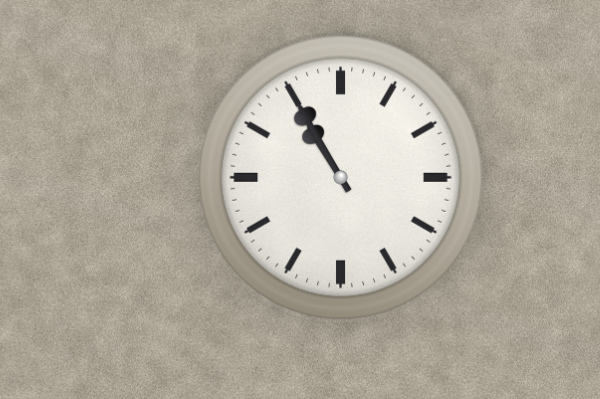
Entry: 10 h 55 min
